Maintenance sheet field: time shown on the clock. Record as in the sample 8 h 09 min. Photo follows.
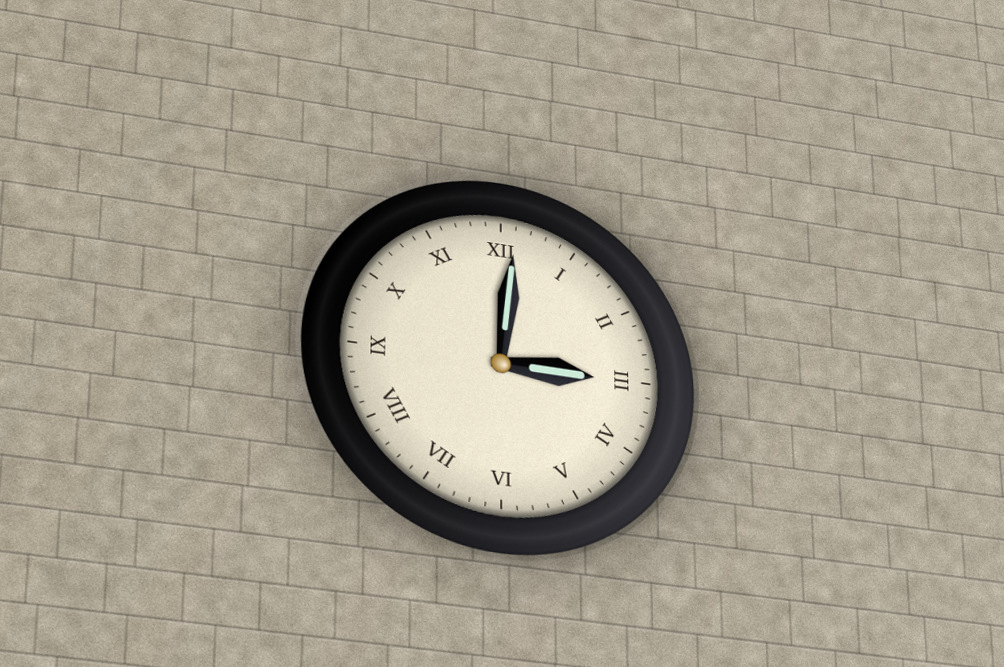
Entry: 3 h 01 min
